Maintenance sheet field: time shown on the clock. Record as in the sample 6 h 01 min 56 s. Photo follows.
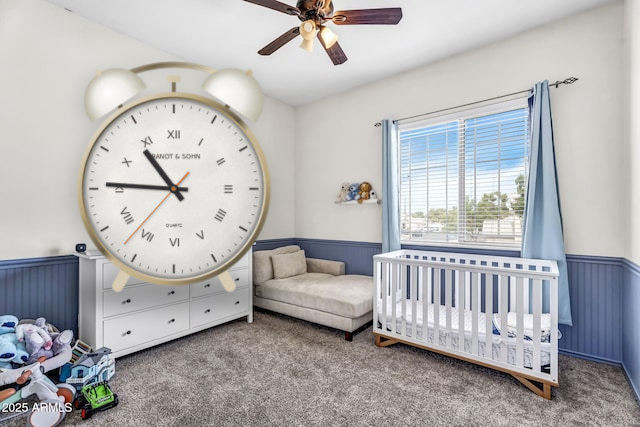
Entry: 10 h 45 min 37 s
